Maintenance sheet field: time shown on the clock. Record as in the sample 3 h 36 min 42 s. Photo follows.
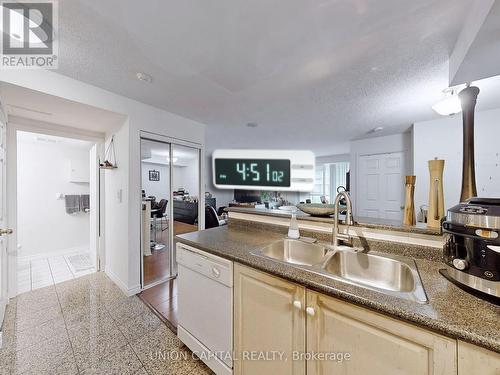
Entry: 4 h 51 min 02 s
